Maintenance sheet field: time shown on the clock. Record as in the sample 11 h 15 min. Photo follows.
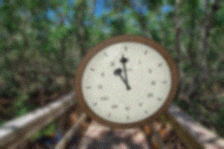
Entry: 10 h 59 min
